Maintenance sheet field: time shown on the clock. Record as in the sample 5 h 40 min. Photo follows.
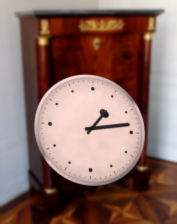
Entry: 1 h 13 min
